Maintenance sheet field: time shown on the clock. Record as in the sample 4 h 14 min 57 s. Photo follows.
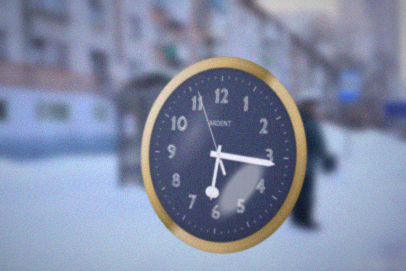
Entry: 6 h 15 min 56 s
